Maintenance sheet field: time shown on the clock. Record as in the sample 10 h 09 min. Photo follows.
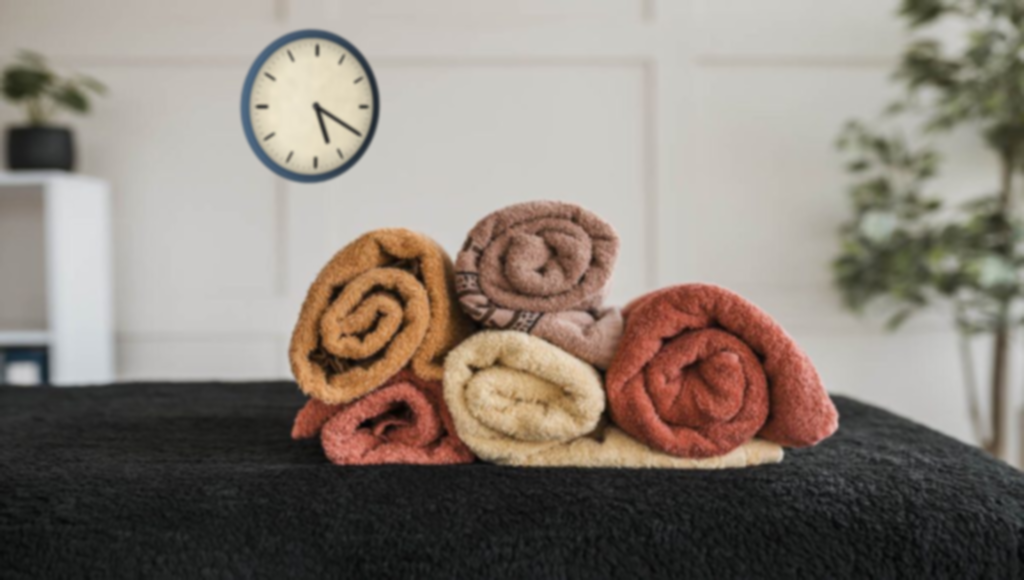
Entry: 5 h 20 min
